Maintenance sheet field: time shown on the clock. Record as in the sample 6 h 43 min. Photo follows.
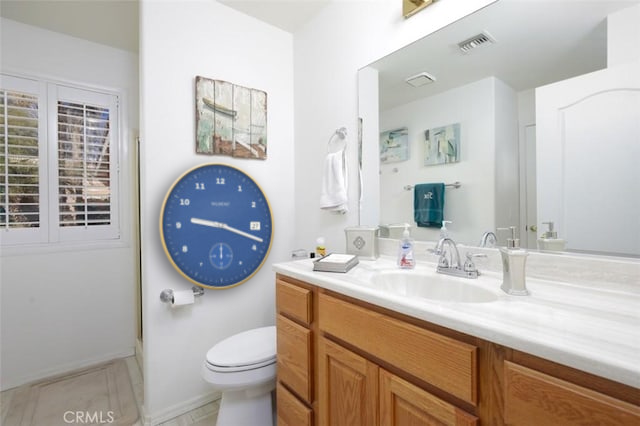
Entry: 9 h 18 min
